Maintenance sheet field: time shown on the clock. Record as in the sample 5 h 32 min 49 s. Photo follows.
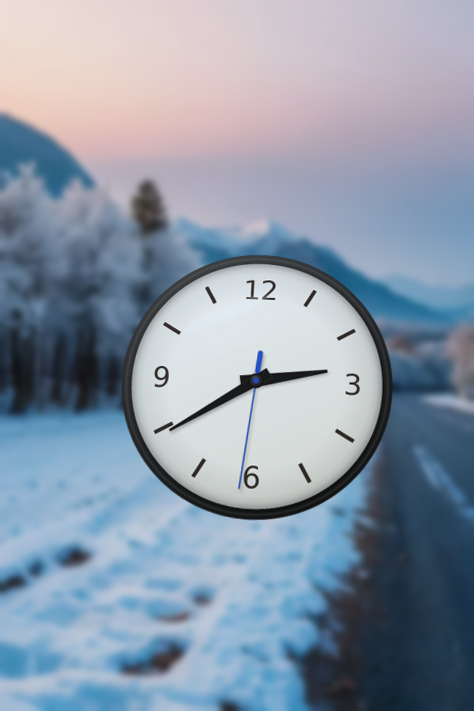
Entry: 2 h 39 min 31 s
